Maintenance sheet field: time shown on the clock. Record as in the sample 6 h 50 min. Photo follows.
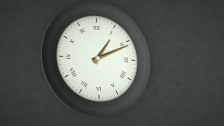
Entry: 1 h 11 min
